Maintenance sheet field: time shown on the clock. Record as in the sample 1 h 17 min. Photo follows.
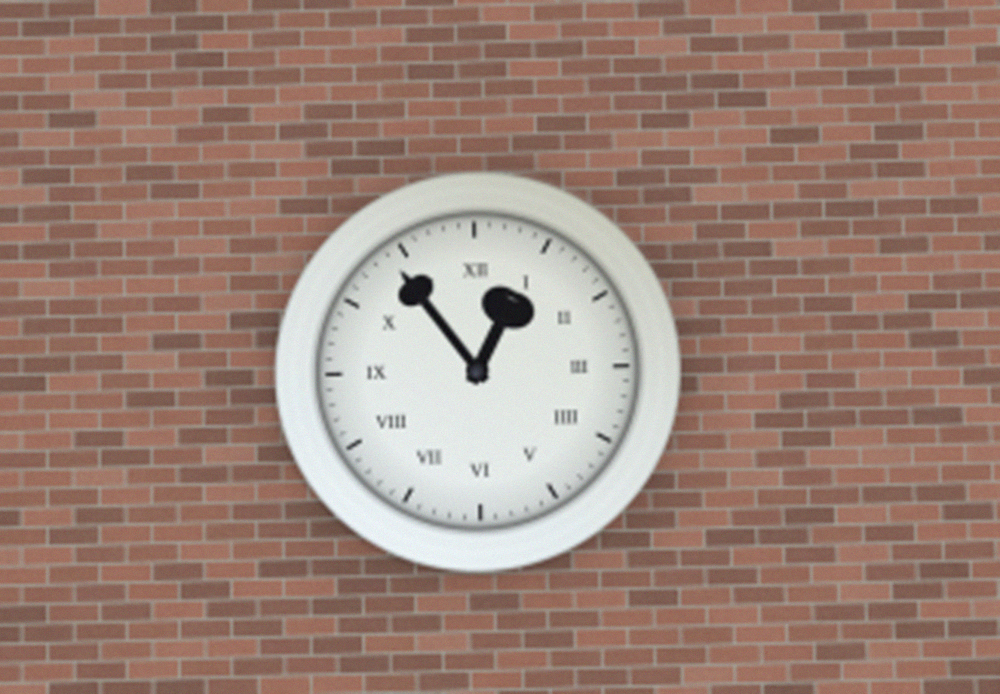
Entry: 12 h 54 min
